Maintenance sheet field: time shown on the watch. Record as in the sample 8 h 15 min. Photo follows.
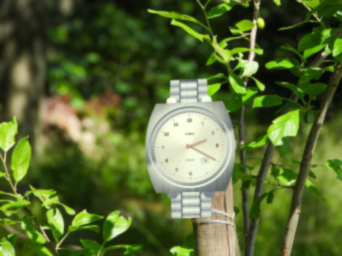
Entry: 2 h 20 min
